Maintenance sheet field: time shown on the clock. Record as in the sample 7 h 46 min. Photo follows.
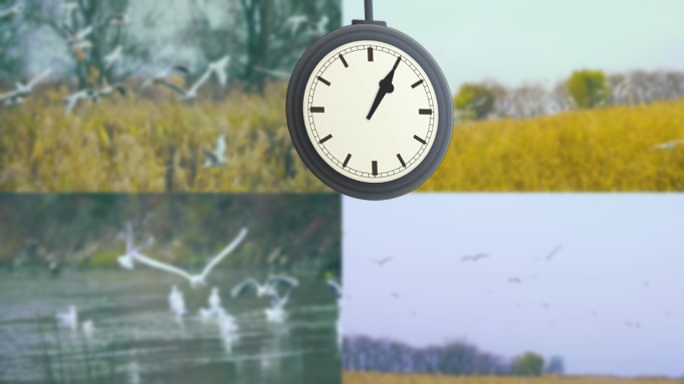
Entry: 1 h 05 min
